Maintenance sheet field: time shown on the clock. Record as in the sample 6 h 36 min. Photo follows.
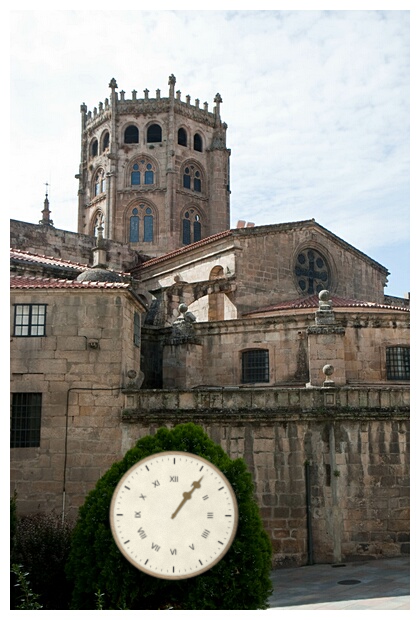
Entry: 1 h 06 min
